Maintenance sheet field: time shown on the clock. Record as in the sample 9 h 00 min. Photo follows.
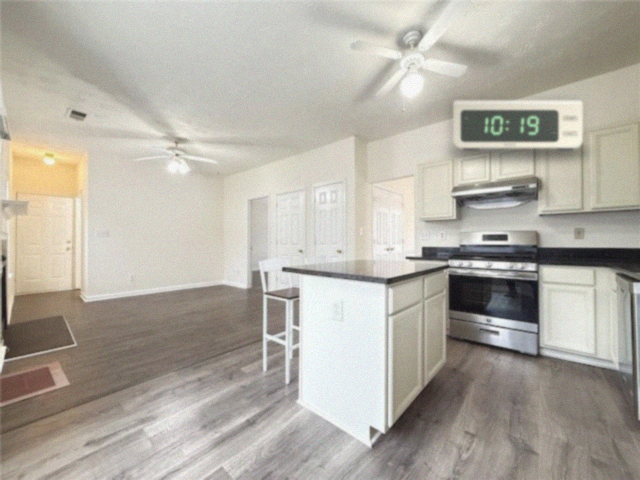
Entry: 10 h 19 min
